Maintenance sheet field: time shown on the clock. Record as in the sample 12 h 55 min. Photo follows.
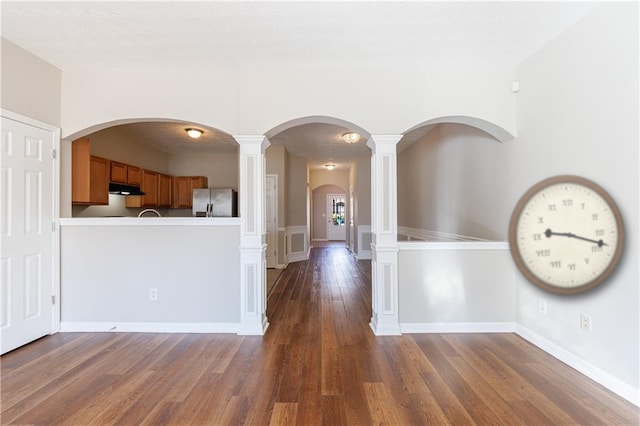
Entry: 9 h 18 min
